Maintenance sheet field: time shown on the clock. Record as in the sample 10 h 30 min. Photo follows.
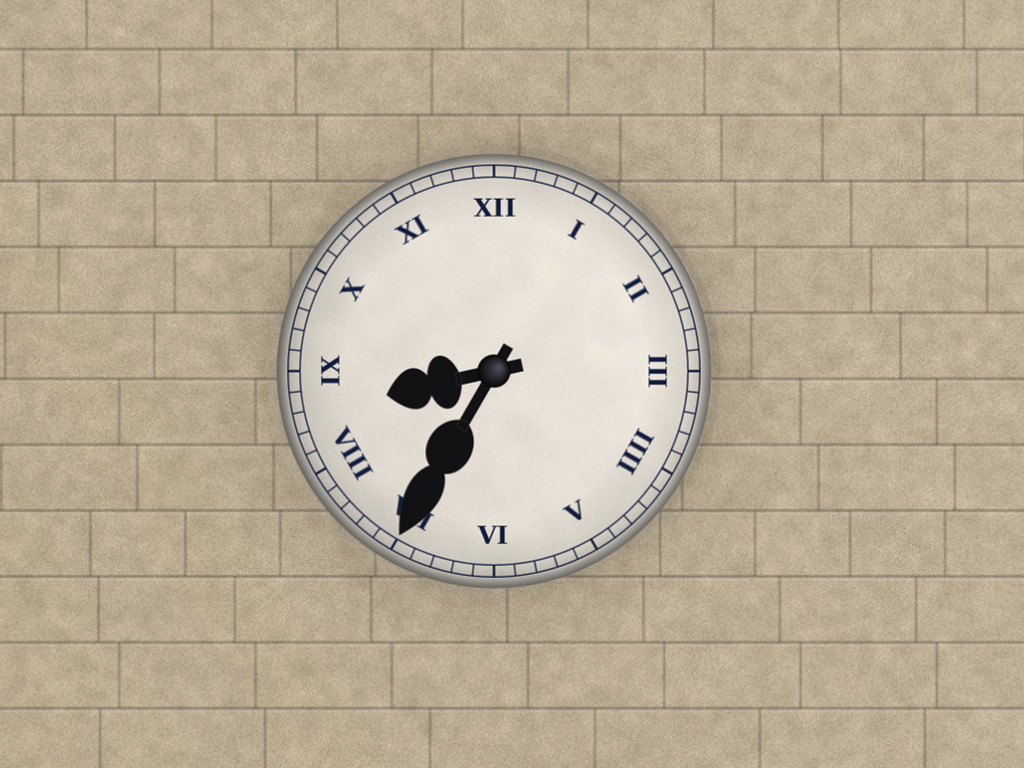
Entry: 8 h 35 min
